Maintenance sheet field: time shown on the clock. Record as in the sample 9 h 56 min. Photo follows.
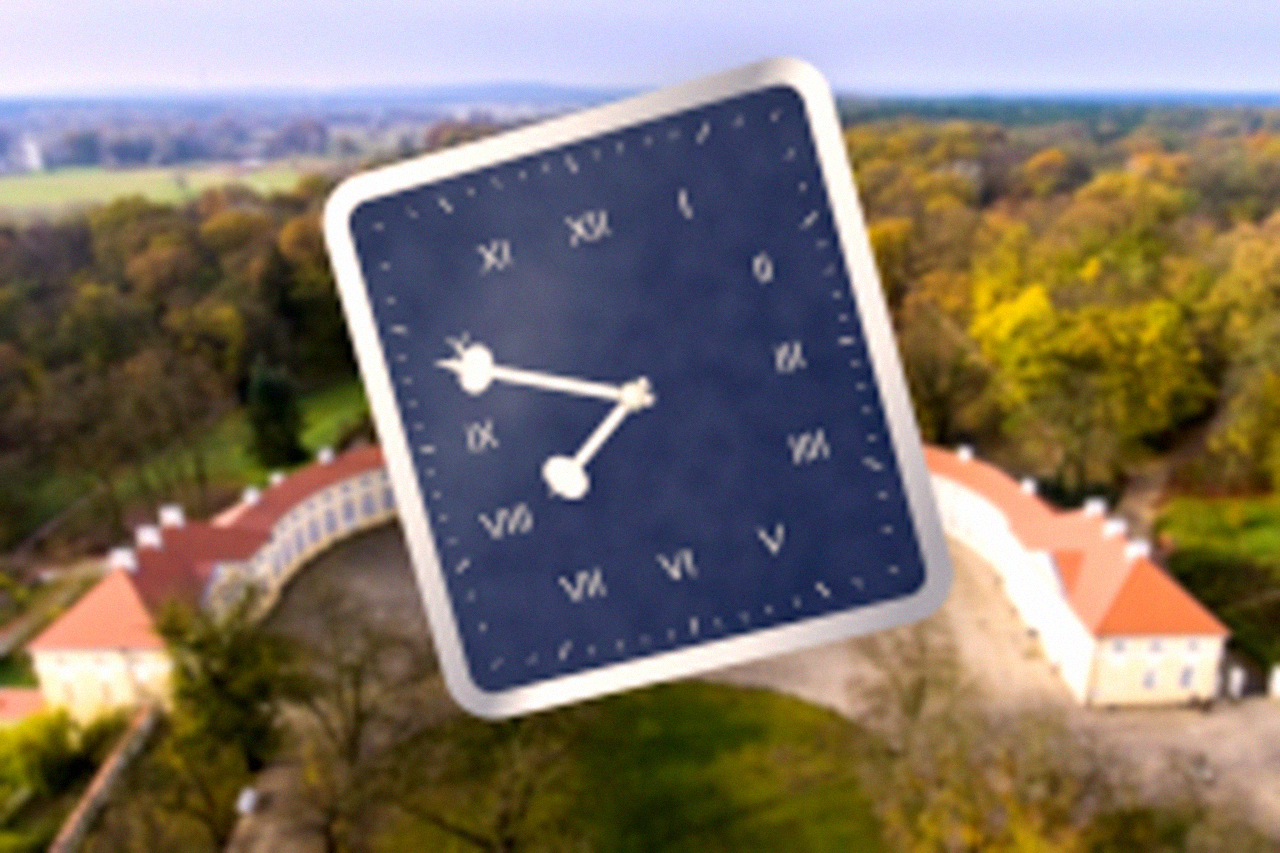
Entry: 7 h 49 min
